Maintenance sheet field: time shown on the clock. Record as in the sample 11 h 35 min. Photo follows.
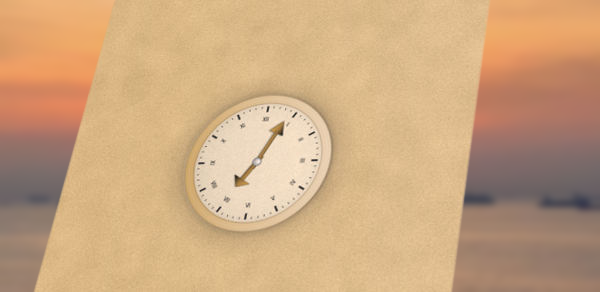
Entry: 7 h 04 min
